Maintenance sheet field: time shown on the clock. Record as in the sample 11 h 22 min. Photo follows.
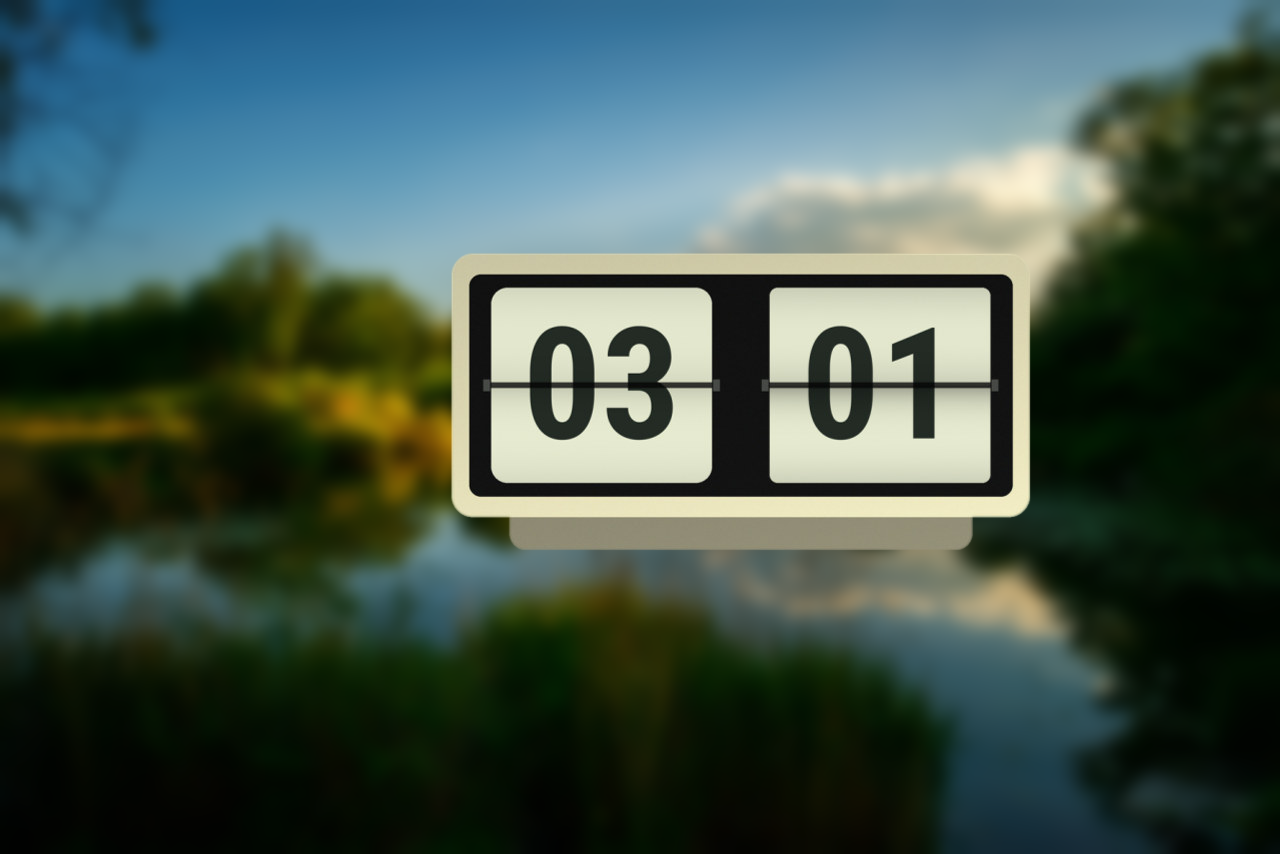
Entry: 3 h 01 min
